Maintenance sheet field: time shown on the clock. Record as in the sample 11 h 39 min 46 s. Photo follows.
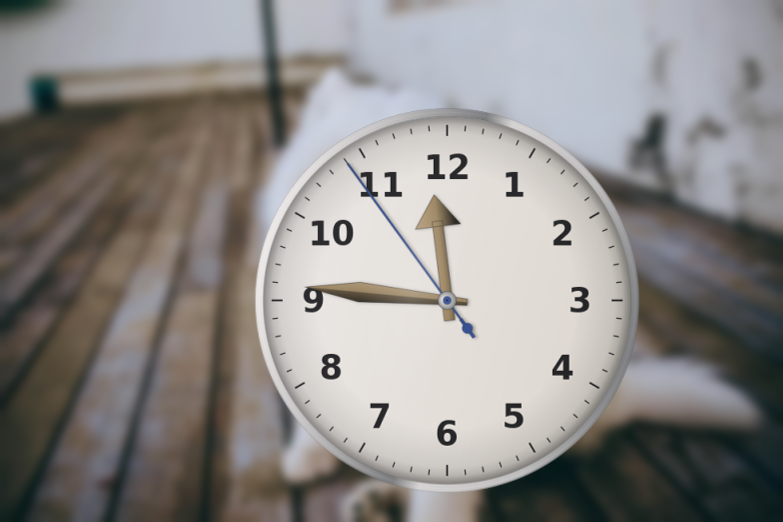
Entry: 11 h 45 min 54 s
